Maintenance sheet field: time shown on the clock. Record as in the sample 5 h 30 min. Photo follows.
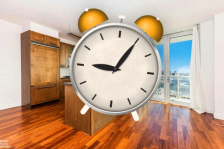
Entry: 9 h 05 min
